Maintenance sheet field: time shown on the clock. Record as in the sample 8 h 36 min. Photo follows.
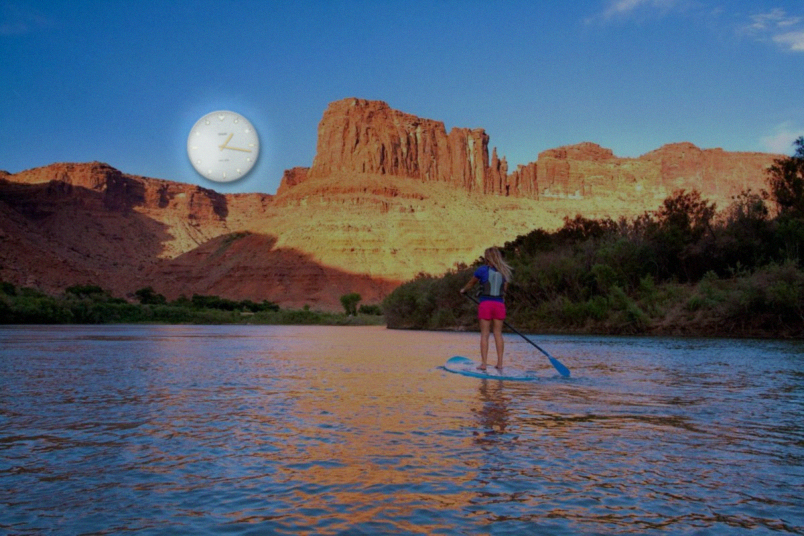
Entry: 1 h 17 min
